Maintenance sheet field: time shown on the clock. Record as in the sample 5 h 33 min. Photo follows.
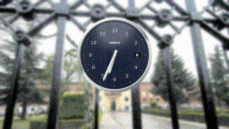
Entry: 6 h 34 min
